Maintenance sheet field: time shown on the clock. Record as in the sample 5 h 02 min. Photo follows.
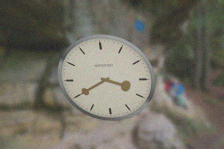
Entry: 3 h 40 min
